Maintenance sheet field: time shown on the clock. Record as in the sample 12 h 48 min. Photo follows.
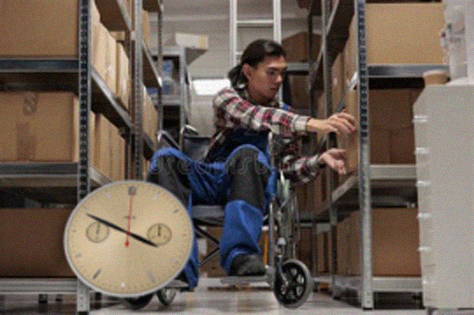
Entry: 3 h 49 min
